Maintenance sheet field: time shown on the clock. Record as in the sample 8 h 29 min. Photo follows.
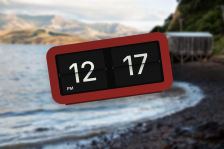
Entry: 12 h 17 min
